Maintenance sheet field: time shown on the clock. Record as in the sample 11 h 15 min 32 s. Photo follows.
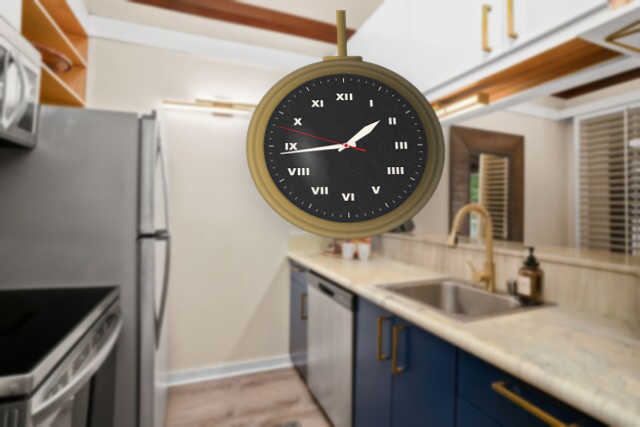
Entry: 1 h 43 min 48 s
